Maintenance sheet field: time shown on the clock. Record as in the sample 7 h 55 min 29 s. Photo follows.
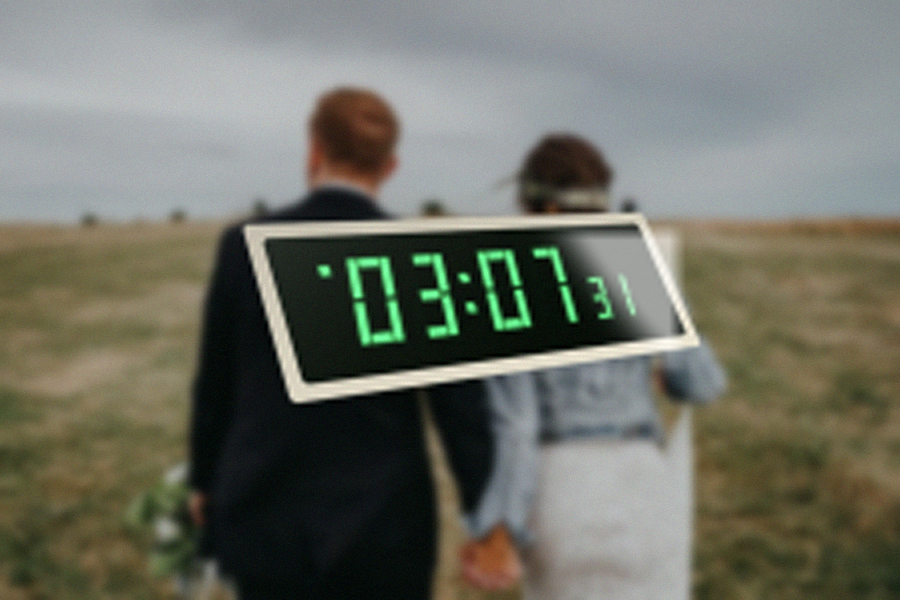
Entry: 3 h 07 min 31 s
